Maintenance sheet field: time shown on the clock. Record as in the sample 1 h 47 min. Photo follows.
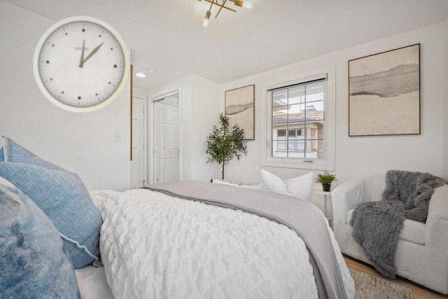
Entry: 12 h 07 min
